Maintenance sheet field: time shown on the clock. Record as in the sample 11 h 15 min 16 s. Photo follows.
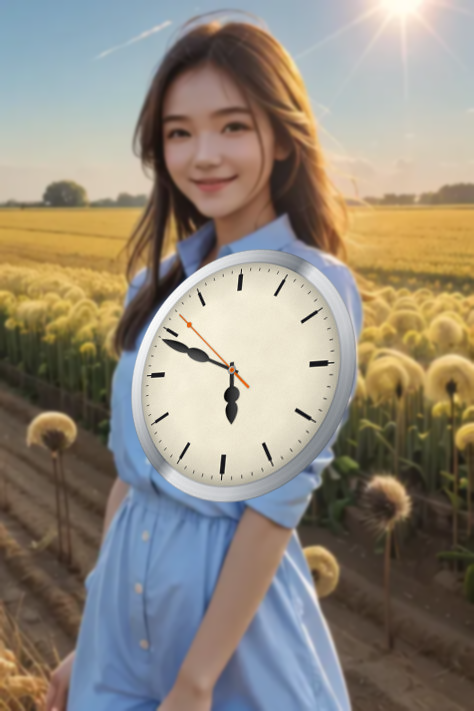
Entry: 5 h 48 min 52 s
